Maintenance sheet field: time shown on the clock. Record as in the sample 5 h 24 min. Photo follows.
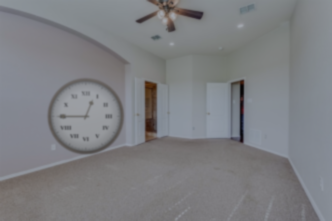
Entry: 12 h 45 min
